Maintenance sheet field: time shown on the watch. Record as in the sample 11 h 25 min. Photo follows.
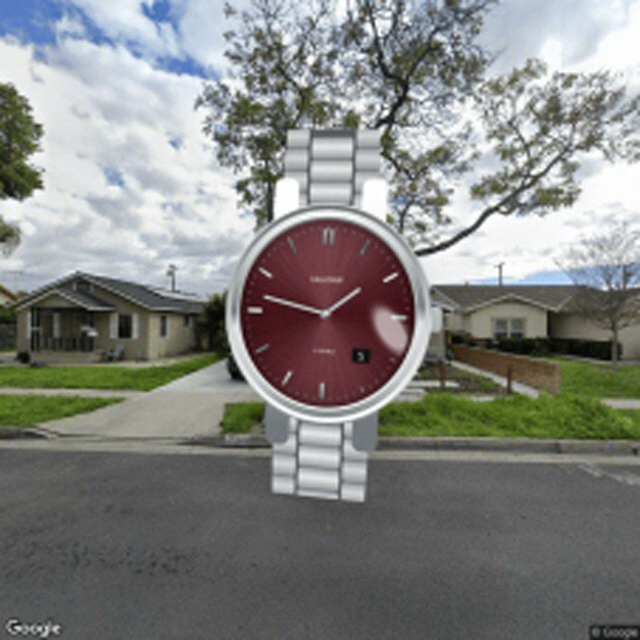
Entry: 1 h 47 min
